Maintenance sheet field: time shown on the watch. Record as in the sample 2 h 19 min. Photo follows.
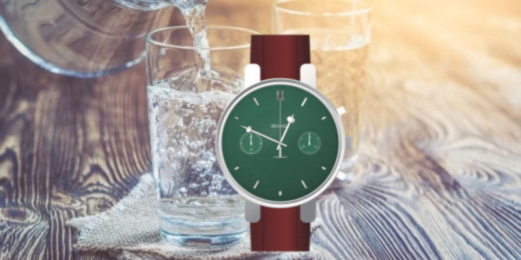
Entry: 12 h 49 min
